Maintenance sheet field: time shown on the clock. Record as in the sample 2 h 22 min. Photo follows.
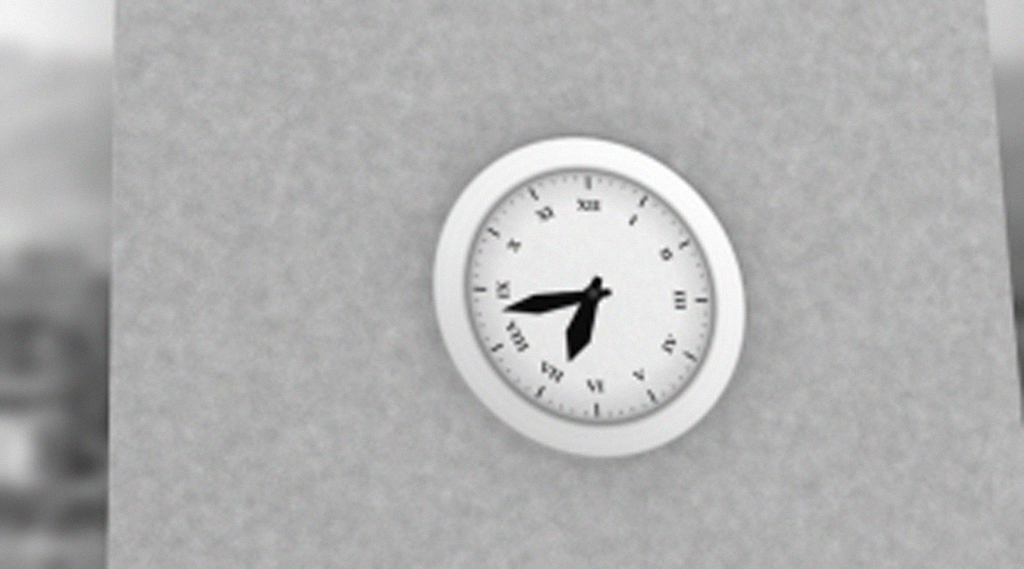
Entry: 6 h 43 min
